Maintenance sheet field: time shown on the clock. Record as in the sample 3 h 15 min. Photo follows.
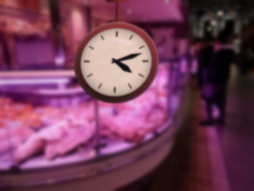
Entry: 4 h 12 min
